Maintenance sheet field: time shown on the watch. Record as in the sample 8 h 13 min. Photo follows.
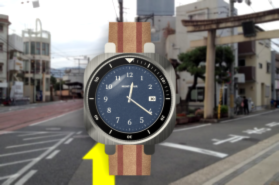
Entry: 12 h 21 min
